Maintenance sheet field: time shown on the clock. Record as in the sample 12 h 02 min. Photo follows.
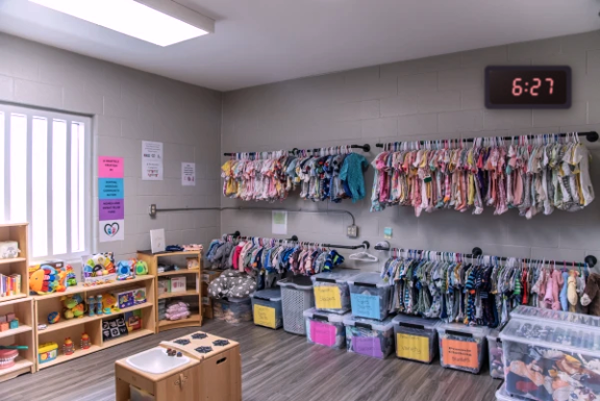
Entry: 6 h 27 min
